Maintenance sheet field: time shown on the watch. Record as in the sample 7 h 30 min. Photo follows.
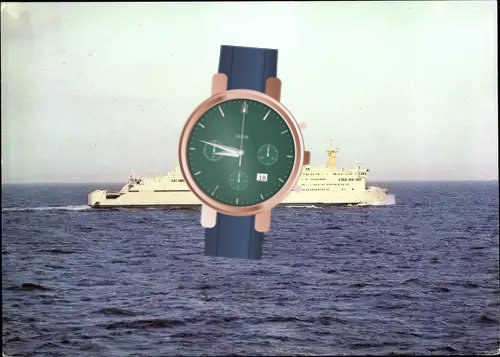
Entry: 8 h 47 min
